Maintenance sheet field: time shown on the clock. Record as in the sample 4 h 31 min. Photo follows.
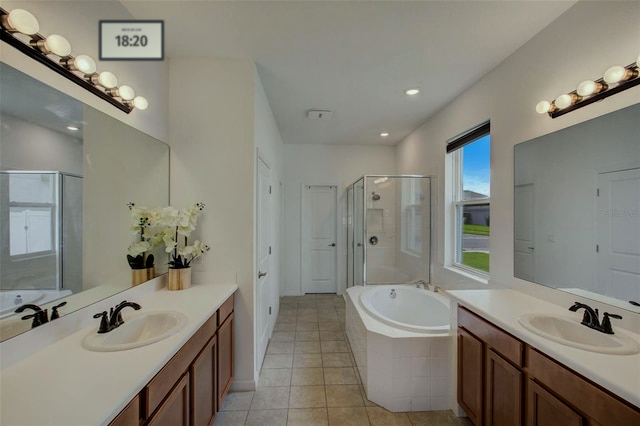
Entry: 18 h 20 min
